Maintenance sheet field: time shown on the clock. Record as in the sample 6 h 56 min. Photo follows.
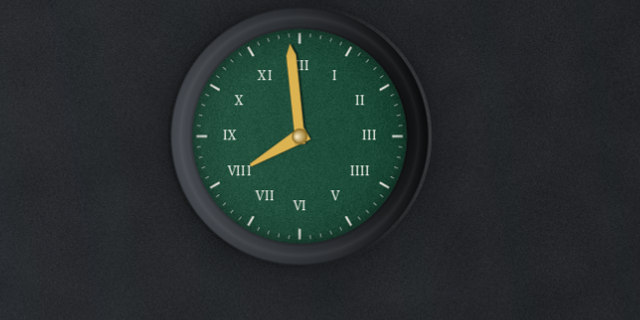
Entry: 7 h 59 min
